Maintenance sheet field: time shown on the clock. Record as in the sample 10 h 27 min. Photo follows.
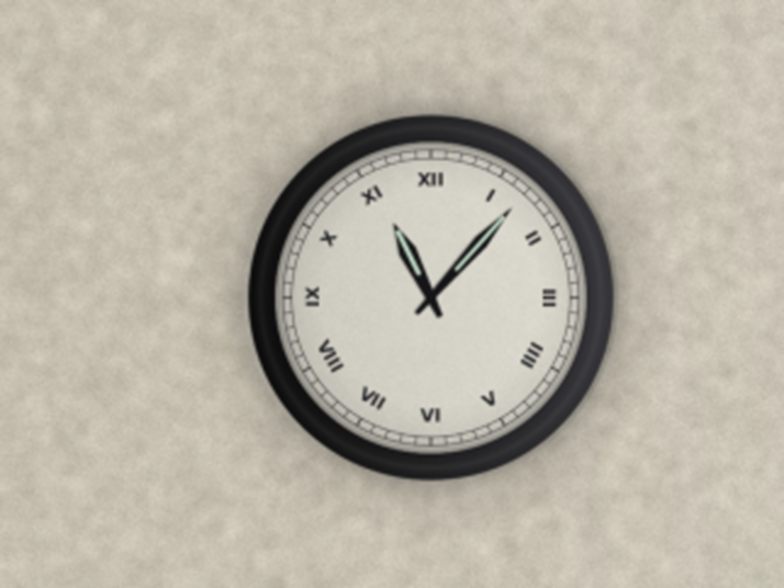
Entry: 11 h 07 min
